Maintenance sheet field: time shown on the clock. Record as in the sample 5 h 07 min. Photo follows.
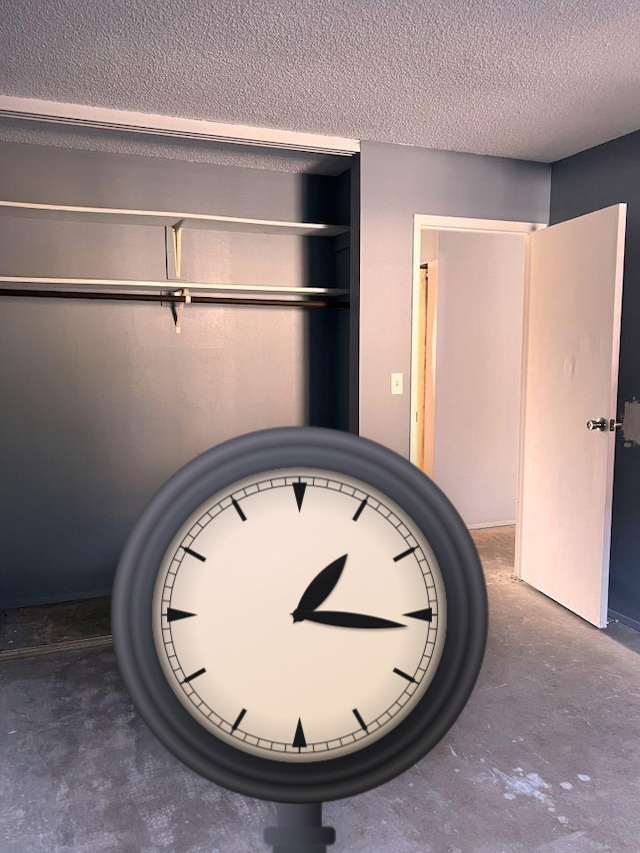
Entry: 1 h 16 min
